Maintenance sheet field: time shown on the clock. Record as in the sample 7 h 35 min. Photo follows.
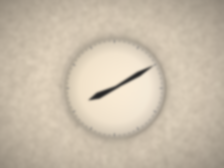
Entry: 8 h 10 min
